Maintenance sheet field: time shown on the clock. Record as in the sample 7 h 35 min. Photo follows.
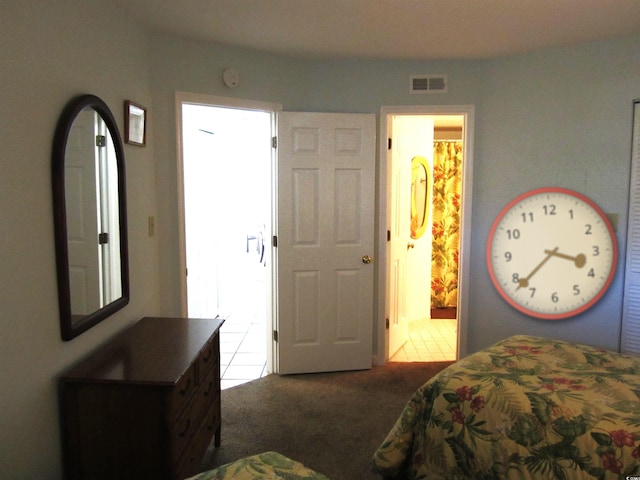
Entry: 3 h 38 min
